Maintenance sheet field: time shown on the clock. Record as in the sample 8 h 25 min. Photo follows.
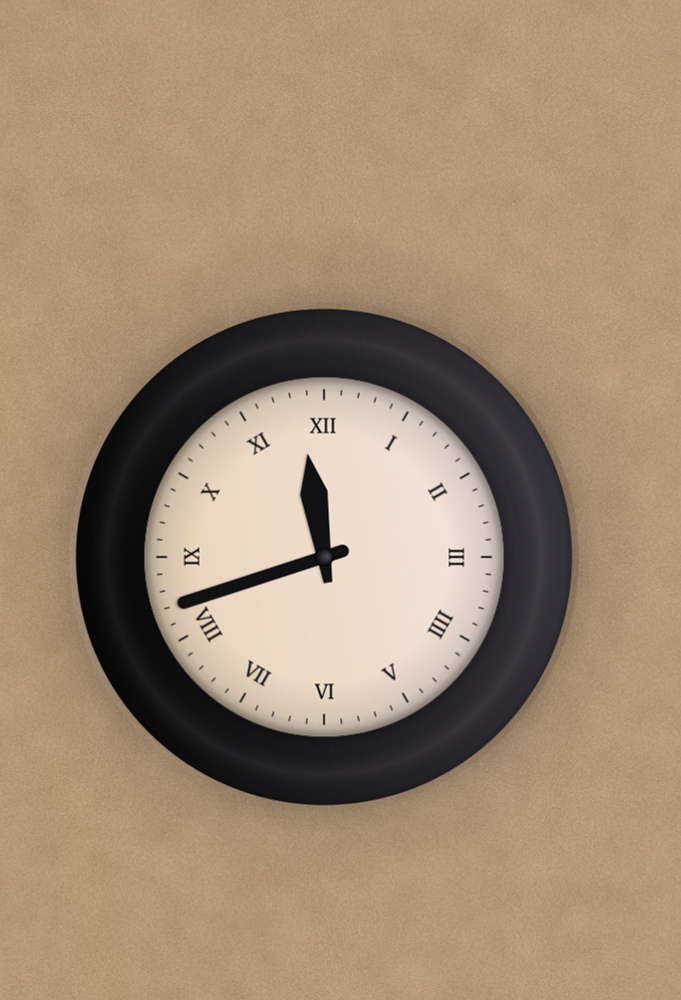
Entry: 11 h 42 min
